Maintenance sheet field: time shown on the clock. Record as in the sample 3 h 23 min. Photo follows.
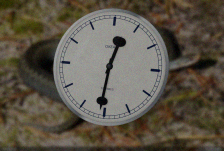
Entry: 12 h 31 min
